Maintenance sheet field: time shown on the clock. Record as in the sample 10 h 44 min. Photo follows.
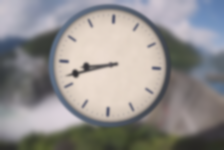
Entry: 8 h 42 min
